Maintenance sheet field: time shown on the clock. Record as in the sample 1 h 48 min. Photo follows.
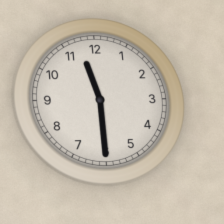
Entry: 11 h 30 min
